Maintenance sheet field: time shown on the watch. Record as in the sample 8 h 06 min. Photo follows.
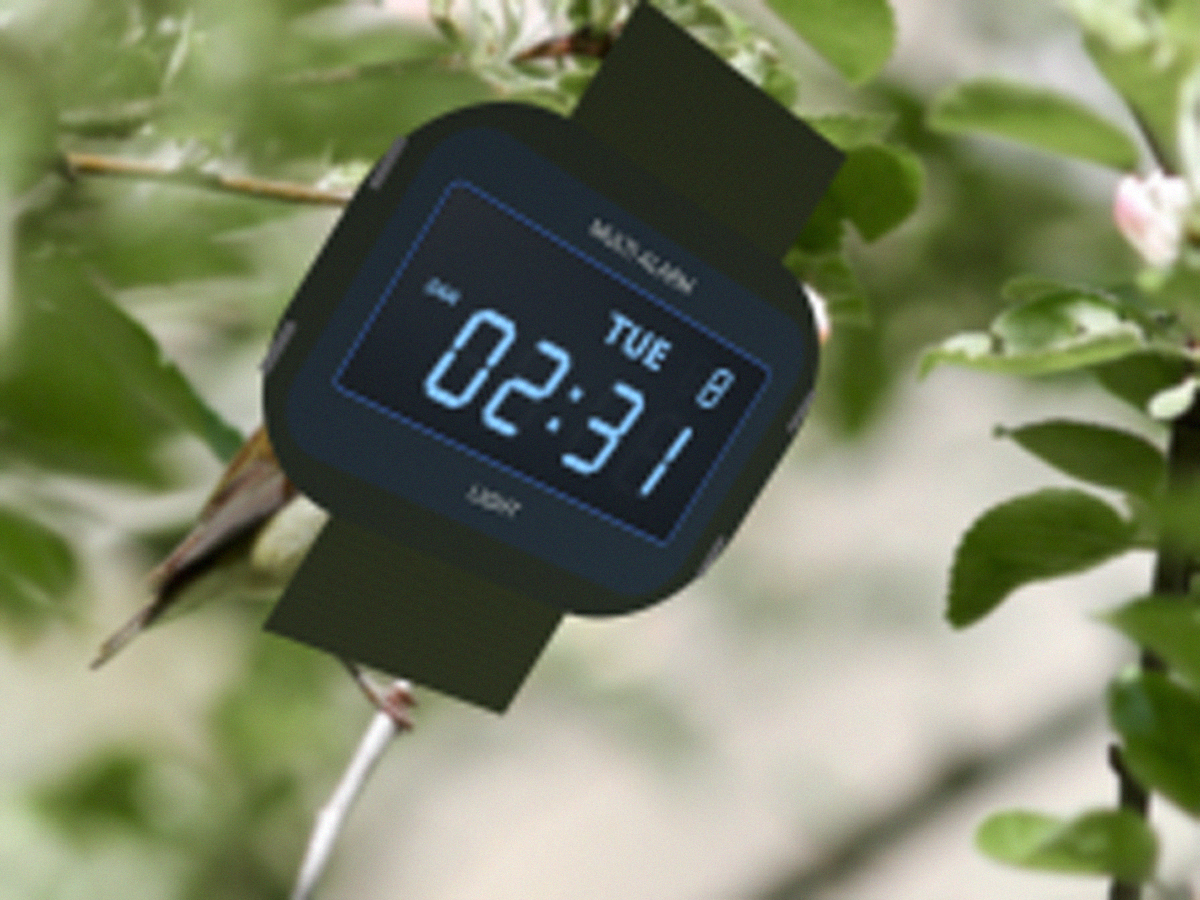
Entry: 2 h 31 min
